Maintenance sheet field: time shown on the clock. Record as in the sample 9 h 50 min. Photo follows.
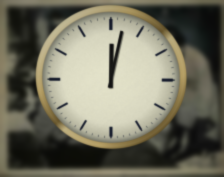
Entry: 12 h 02 min
